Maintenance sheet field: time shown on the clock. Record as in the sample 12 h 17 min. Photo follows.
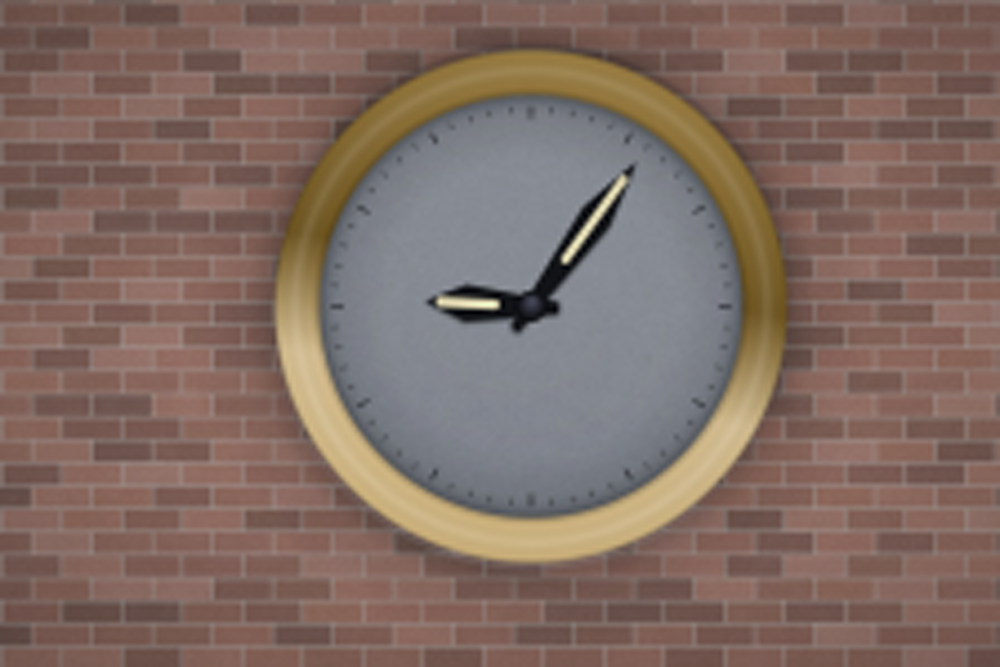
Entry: 9 h 06 min
